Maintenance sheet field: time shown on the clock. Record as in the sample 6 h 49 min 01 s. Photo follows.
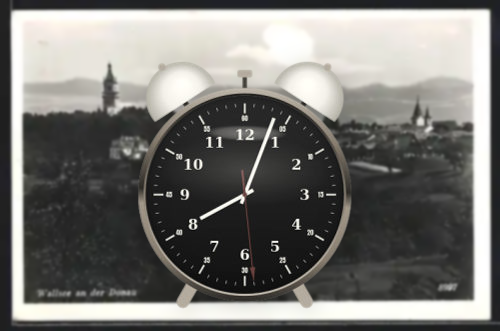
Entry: 8 h 03 min 29 s
